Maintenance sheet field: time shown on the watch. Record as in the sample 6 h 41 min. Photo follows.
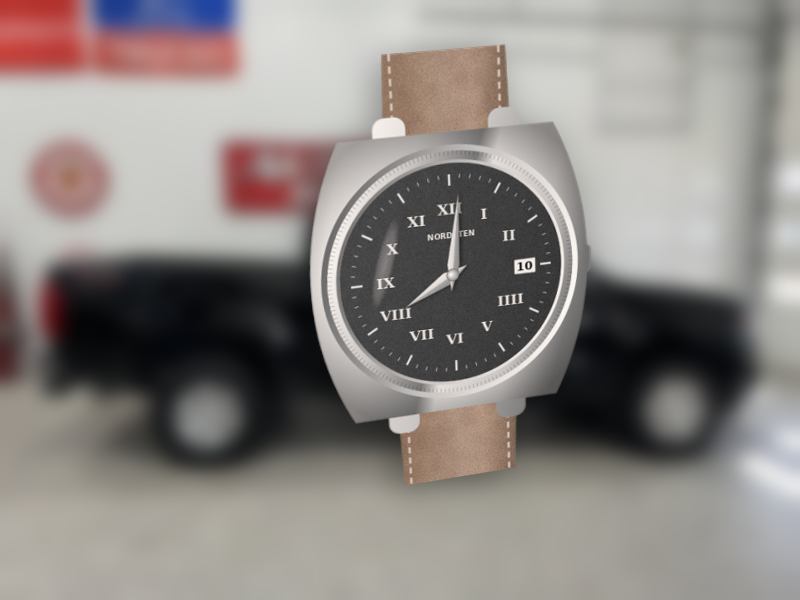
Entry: 8 h 01 min
